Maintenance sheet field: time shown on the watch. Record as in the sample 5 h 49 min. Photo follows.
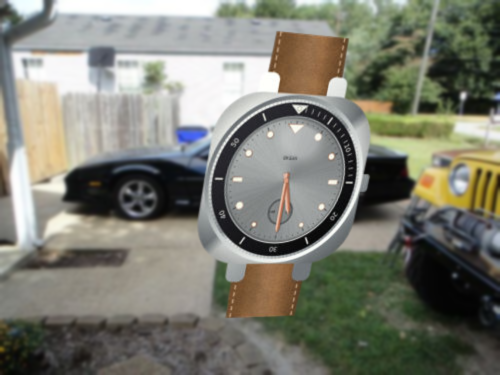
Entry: 5 h 30 min
